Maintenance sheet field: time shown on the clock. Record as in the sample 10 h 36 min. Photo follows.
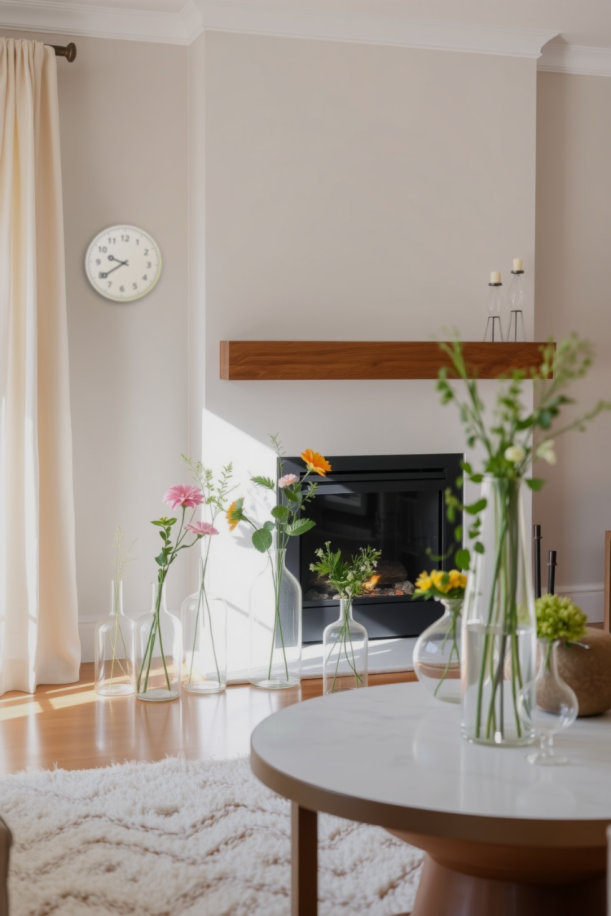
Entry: 9 h 39 min
